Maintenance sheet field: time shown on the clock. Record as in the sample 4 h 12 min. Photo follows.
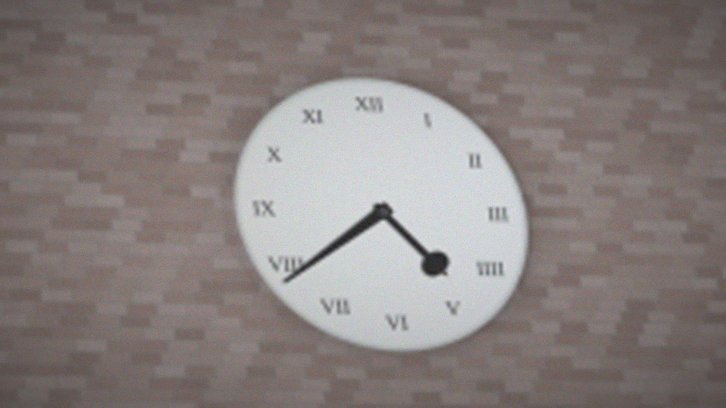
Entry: 4 h 39 min
